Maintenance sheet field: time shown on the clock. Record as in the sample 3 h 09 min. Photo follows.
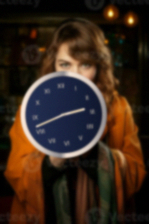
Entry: 2 h 42 min
